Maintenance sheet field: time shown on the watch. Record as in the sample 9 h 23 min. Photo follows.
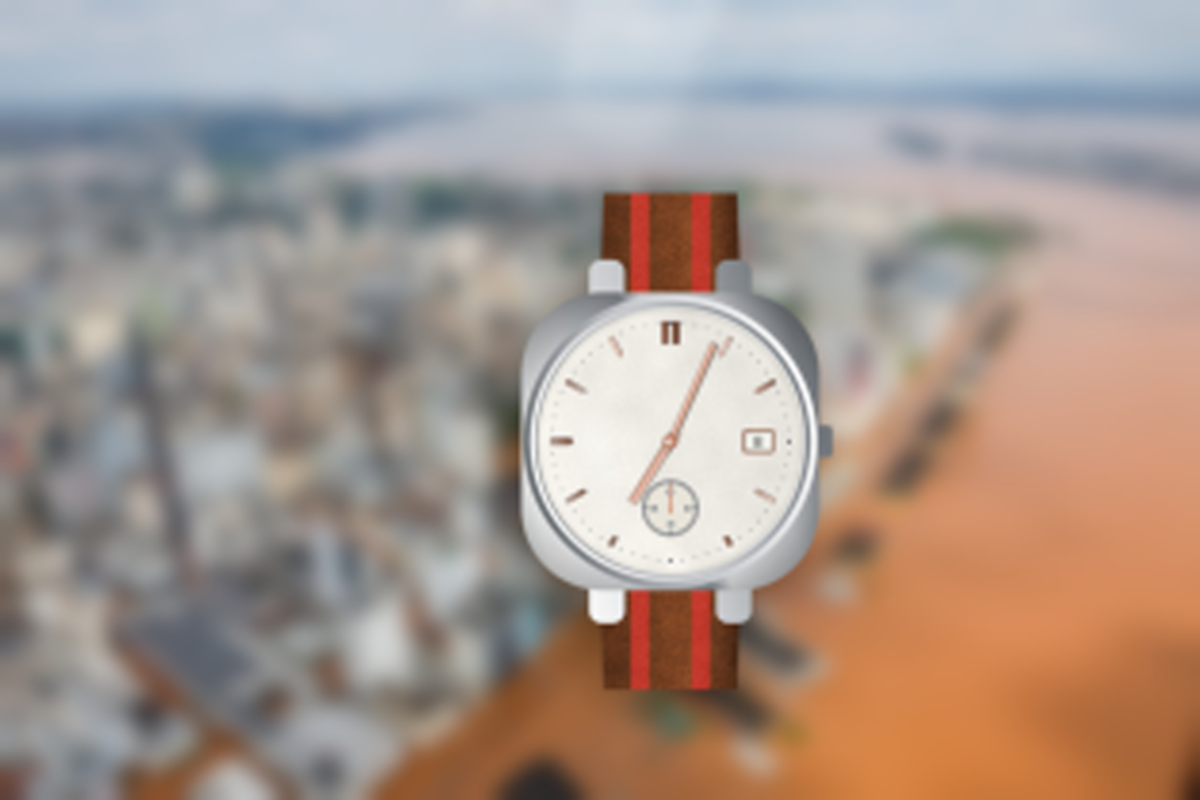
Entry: 7 h 04 min
